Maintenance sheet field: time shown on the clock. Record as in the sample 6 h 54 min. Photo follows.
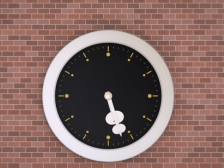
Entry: 5 h 27 min
